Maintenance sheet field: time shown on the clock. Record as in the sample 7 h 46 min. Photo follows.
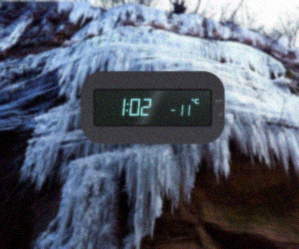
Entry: 1 h 02 min
